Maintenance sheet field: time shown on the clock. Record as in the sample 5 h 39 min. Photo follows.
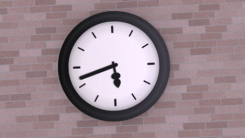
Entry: 5 h 42 min
